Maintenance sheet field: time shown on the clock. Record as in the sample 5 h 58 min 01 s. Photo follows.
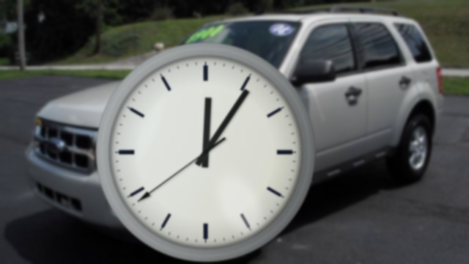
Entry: 12 h 05 min 39 s
